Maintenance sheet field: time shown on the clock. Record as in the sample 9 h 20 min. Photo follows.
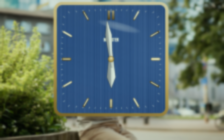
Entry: 5 h 59 min
